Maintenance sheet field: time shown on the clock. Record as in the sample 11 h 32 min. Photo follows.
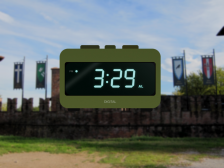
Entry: 3 h 29 min
